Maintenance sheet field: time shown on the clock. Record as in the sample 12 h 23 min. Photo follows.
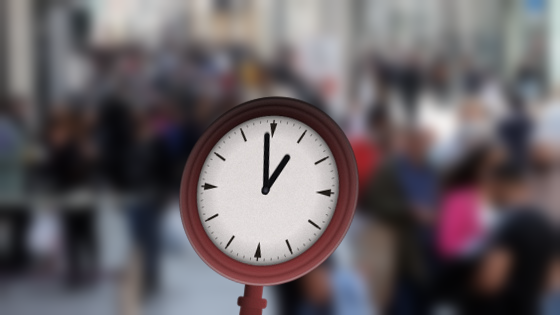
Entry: 12 h 59 min
